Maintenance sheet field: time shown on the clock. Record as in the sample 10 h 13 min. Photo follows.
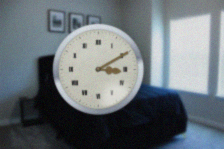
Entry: 3 h 10 min
